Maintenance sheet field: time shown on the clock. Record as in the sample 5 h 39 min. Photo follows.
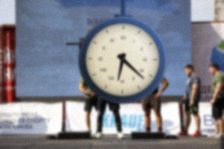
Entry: 6 h 22 min
